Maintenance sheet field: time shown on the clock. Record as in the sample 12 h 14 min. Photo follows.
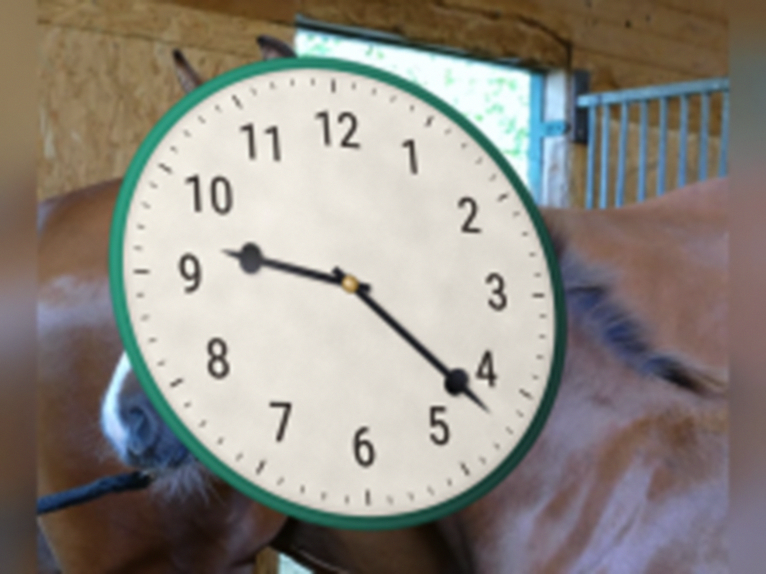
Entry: 9 h 22 min
